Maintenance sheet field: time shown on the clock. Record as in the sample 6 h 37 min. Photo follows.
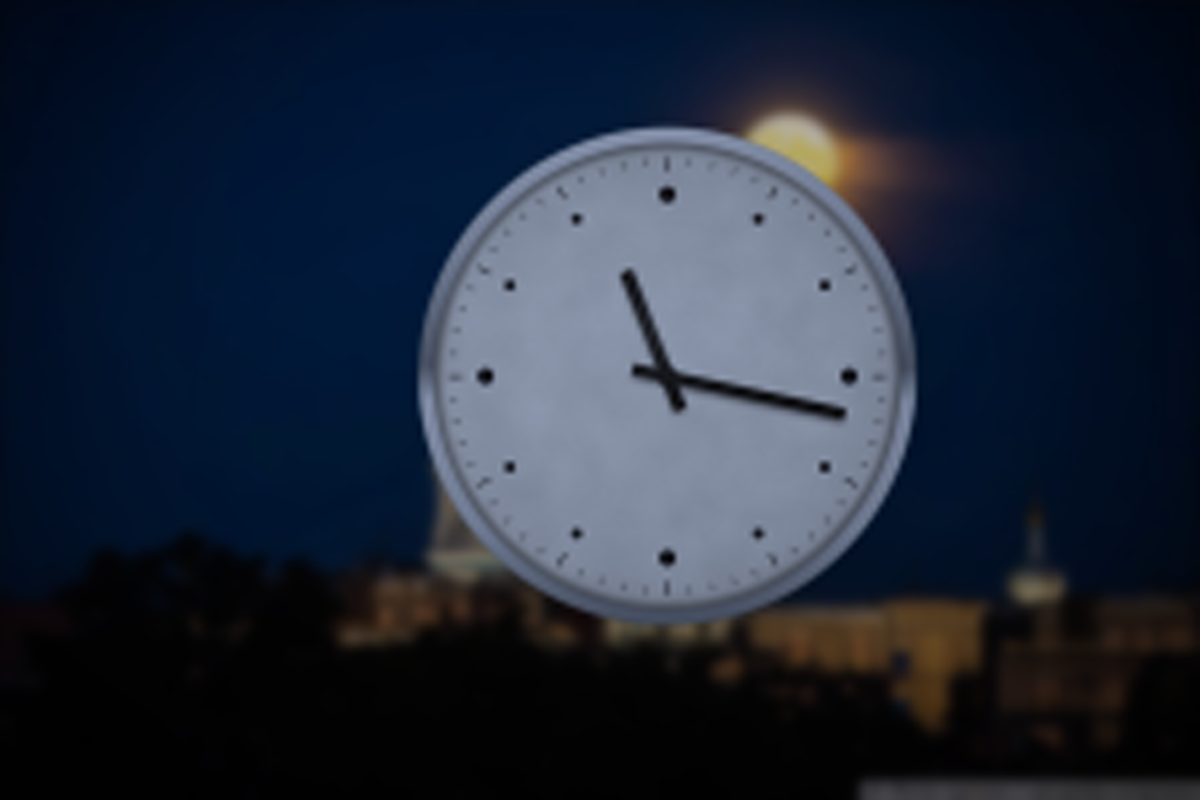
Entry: 11 h 17 min
